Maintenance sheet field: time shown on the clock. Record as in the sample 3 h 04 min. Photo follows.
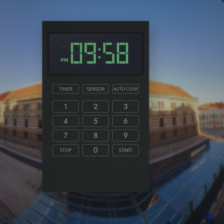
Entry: 9 h 58 min
